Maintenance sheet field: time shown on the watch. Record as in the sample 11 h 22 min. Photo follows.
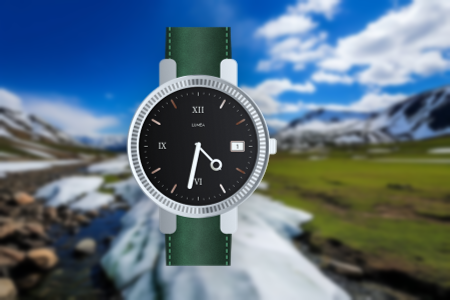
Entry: 4 h 32 min
